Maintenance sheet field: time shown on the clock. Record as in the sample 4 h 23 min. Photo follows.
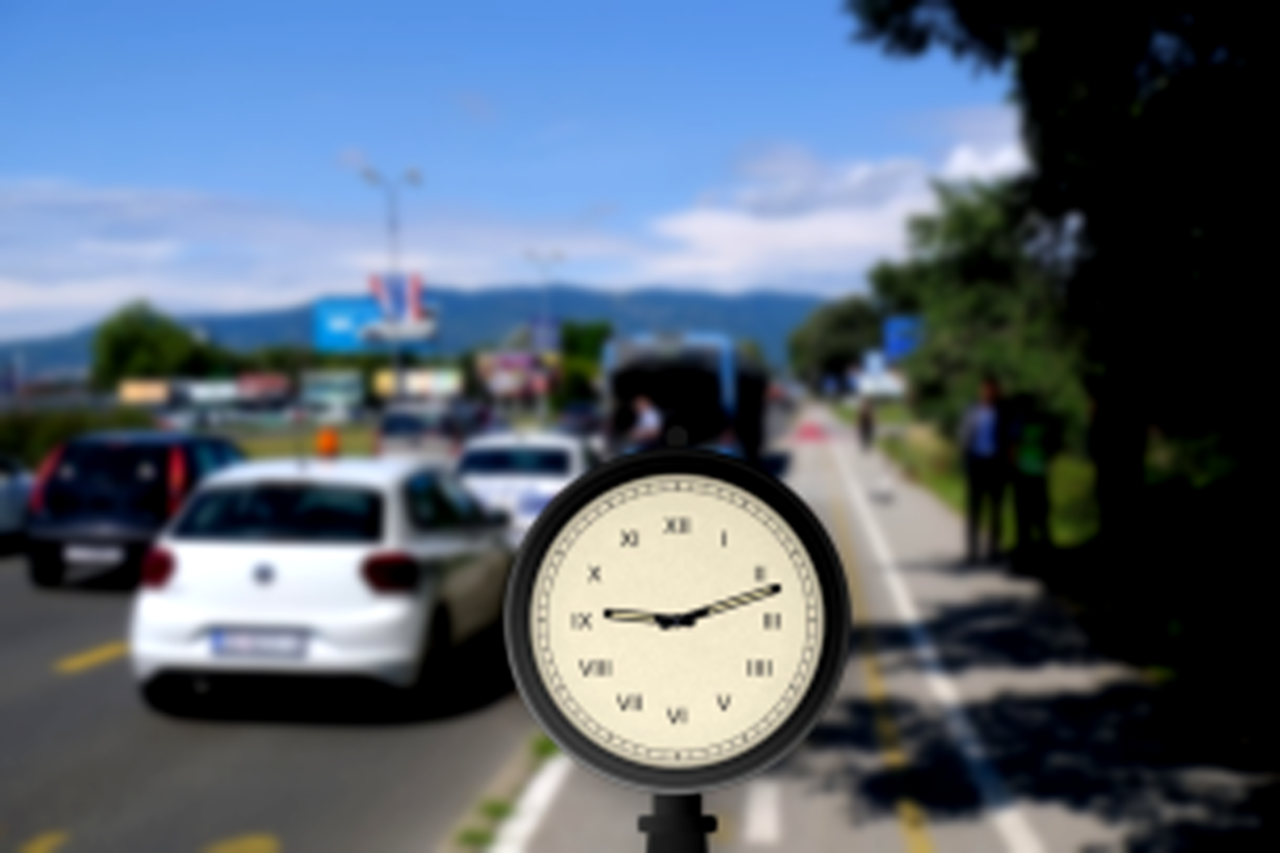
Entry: 9 h 12 min
